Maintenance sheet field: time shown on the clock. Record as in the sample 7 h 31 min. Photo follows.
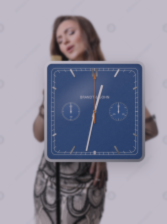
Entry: 12 h 32 min
